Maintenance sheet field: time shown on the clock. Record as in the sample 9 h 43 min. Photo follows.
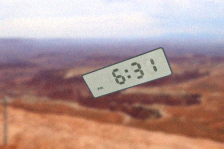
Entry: 6 h 31 min
